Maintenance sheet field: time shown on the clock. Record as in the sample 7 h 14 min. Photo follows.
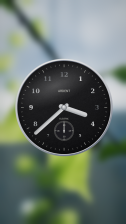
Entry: 3 h 38 min
